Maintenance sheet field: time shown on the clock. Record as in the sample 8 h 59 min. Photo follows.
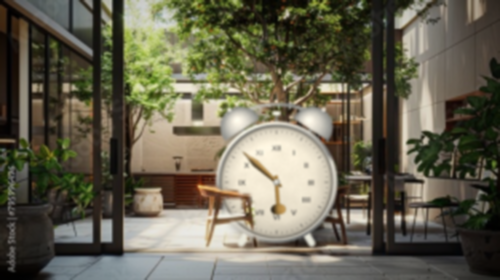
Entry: 5 h 52 min
